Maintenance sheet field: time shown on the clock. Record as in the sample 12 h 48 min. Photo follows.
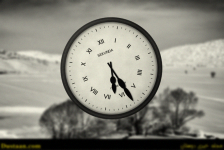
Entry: 6 h 28 min
